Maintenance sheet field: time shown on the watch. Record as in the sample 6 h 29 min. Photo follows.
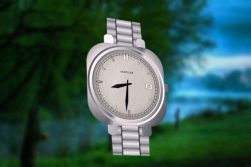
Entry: 8 h 31 min
